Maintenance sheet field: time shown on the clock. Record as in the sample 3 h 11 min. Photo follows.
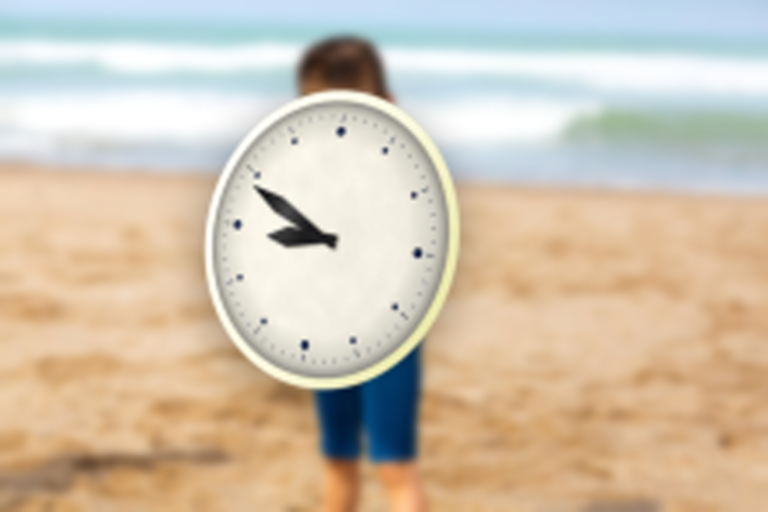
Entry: 8 h 49 min
